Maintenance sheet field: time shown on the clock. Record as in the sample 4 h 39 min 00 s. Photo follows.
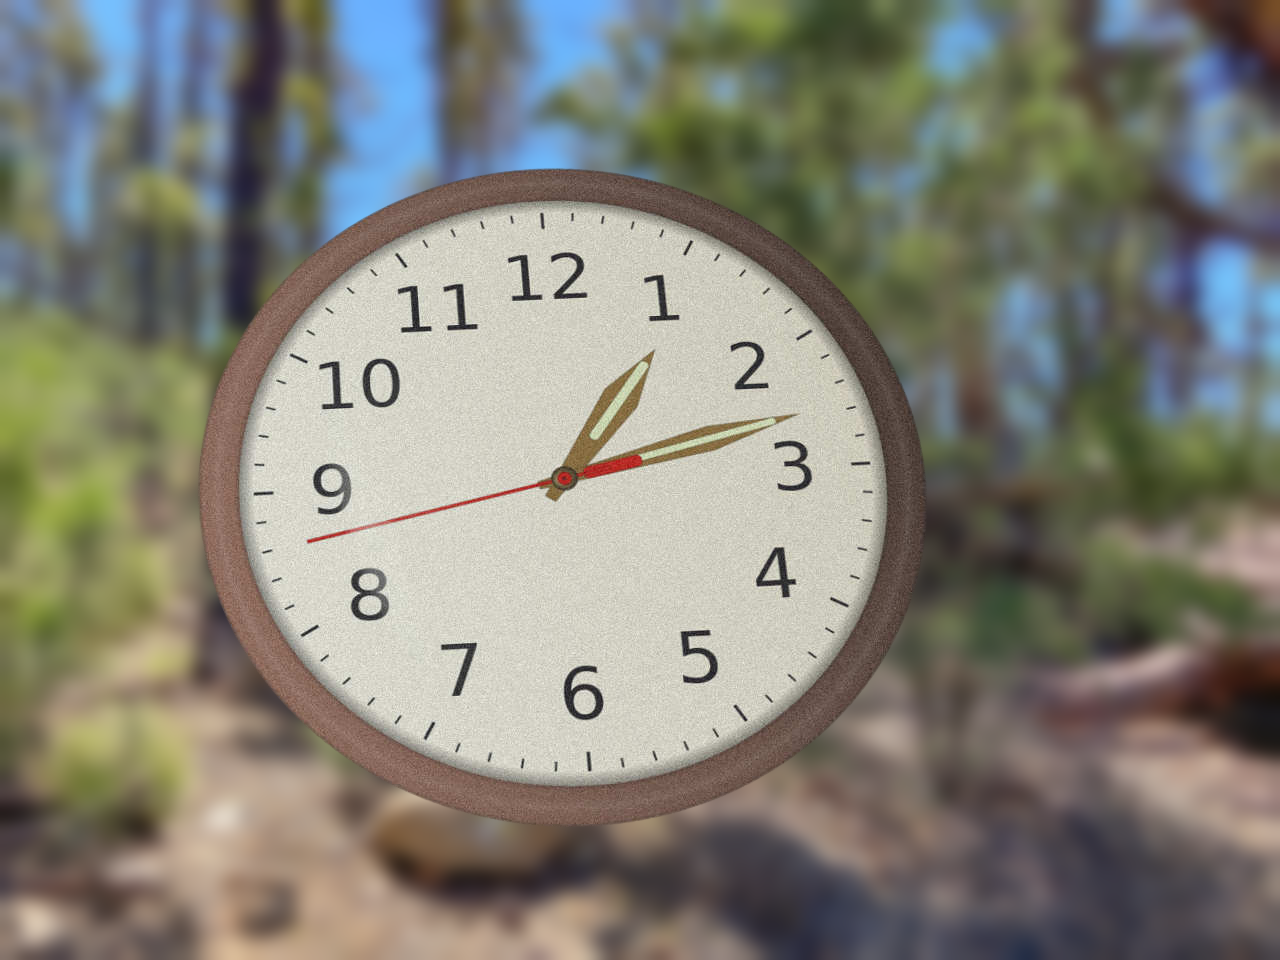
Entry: 1 h 12 min 43 s
